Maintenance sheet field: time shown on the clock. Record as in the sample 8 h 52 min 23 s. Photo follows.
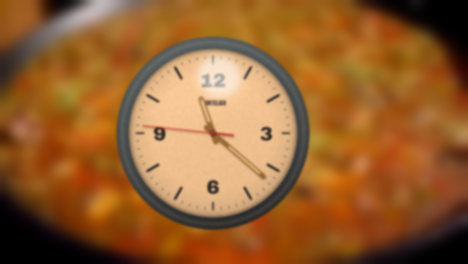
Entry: 11 h 21 min 46 s
